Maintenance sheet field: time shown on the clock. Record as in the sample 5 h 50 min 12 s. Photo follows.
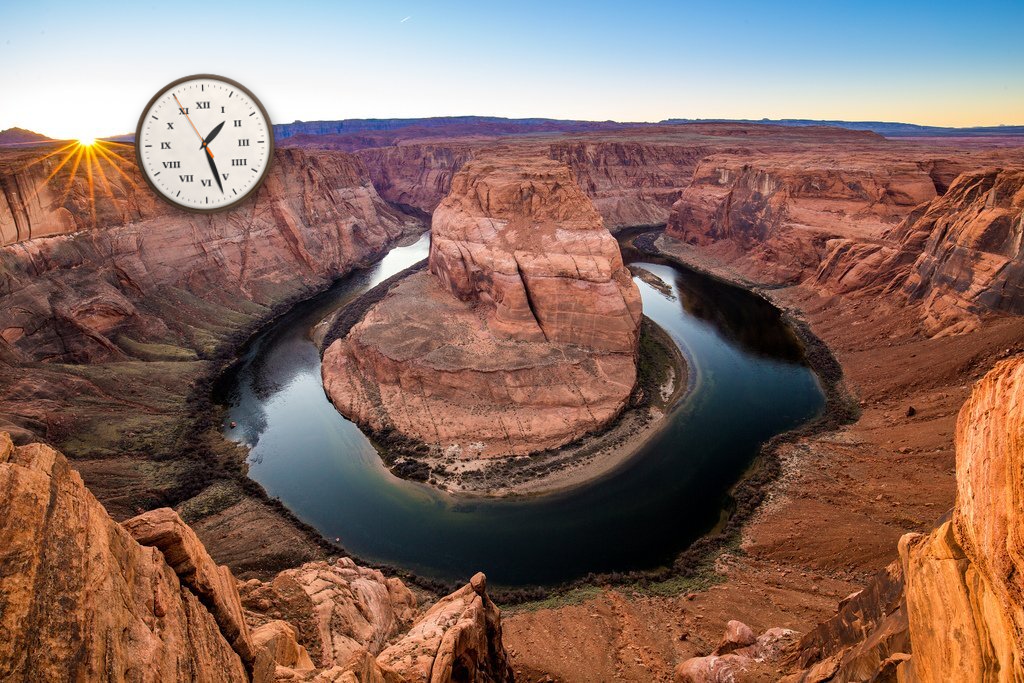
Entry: 1 h 26 min 55 s
